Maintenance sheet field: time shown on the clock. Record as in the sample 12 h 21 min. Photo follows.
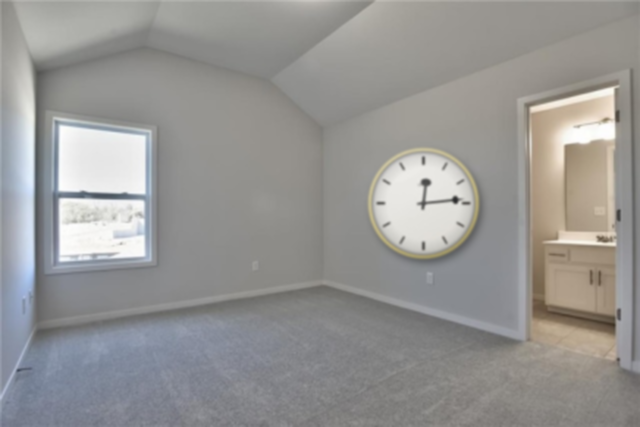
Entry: 12 h 14 min
